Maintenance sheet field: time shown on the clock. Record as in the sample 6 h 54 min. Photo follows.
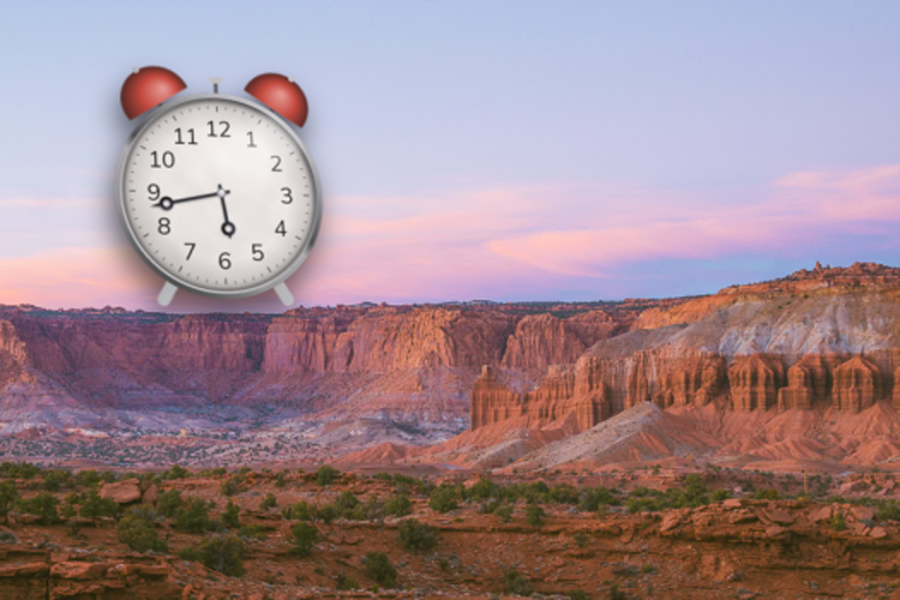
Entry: 5 h 43 min
